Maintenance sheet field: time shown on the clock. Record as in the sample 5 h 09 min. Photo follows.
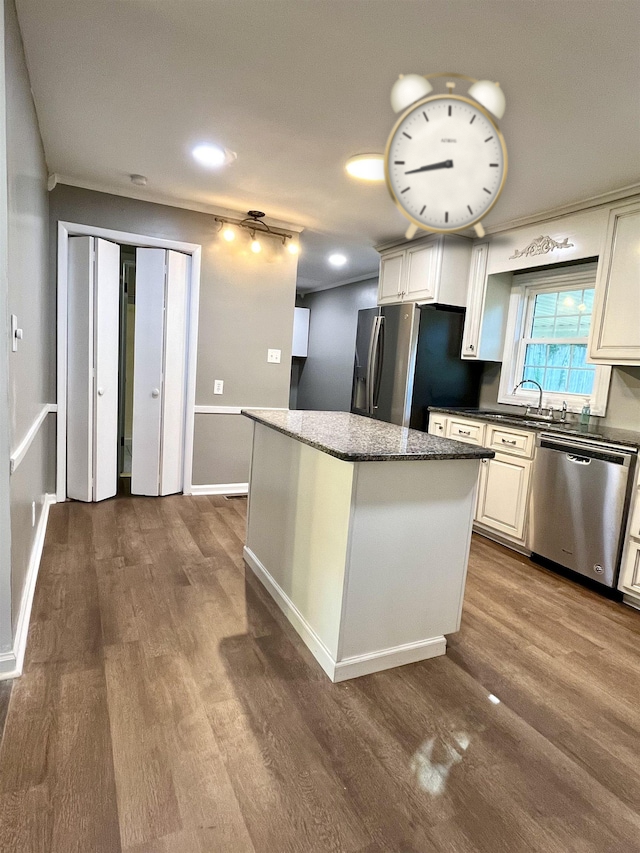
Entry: 8 h 43 min
